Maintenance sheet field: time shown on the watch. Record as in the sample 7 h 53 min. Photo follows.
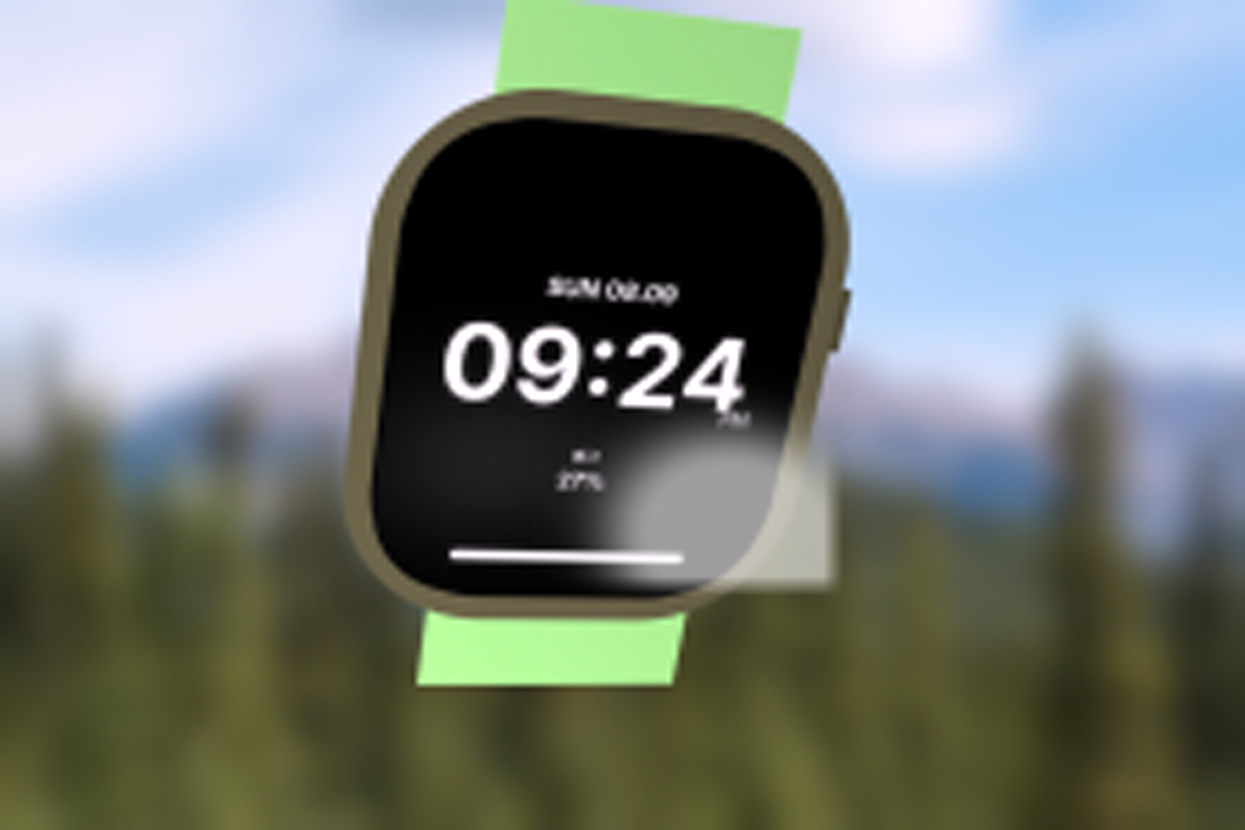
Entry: 9 h 24 min
